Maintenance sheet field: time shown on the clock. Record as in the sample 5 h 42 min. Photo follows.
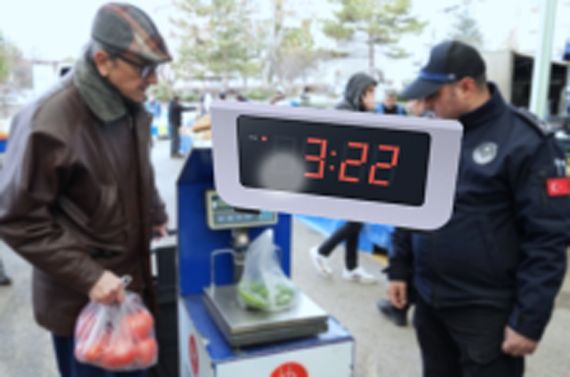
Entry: 3 h 22 min
